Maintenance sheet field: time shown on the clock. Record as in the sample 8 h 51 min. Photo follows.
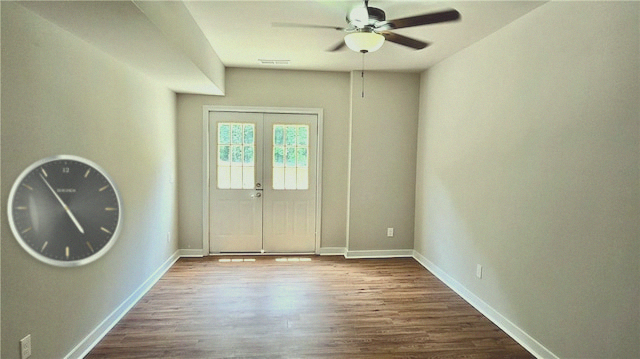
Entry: 4 h 54 min
